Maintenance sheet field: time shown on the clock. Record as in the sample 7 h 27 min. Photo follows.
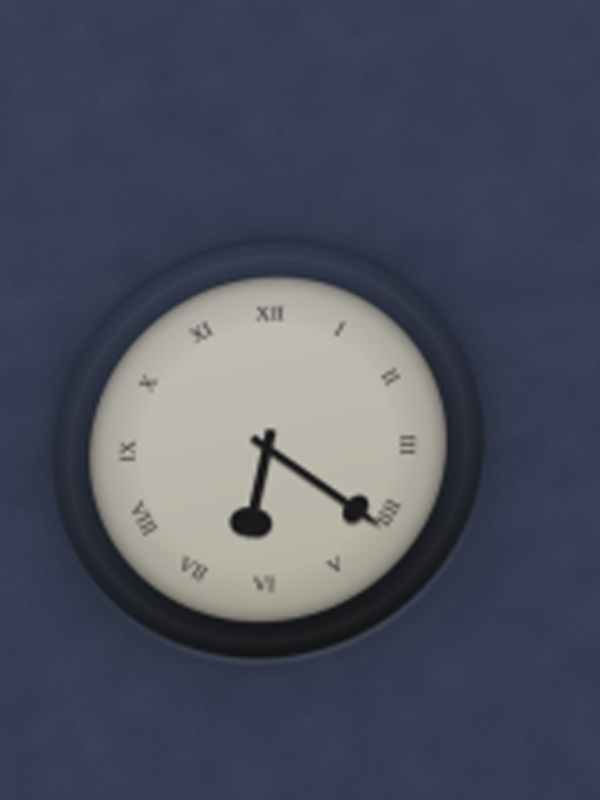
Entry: 6 h 21 min
